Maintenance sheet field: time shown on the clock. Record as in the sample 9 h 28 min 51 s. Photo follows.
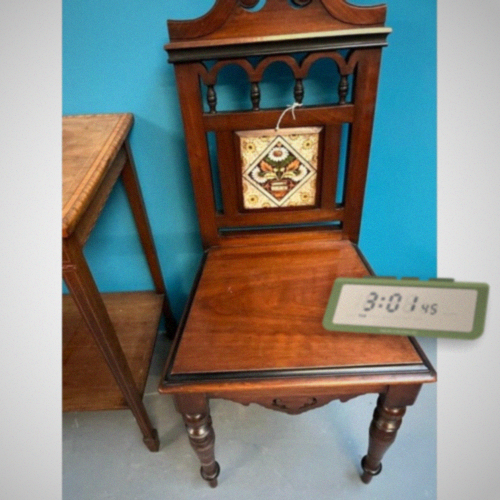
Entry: 3 h 01 min 45 s
